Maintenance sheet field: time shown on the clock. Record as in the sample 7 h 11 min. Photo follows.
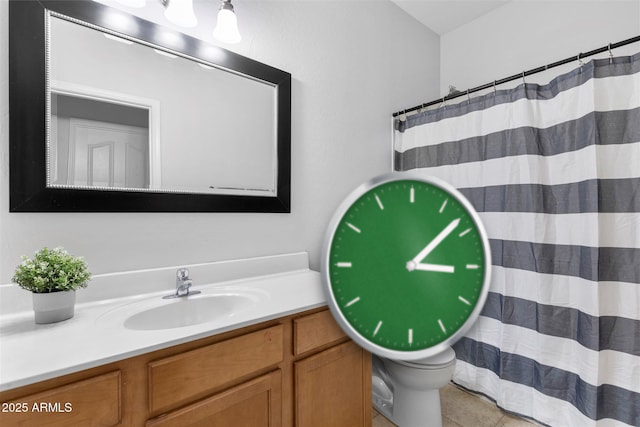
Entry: 3 h 08 min
